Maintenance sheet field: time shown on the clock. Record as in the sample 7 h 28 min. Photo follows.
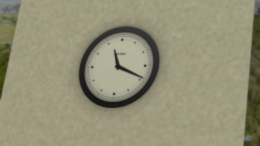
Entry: 11 h 19 min
